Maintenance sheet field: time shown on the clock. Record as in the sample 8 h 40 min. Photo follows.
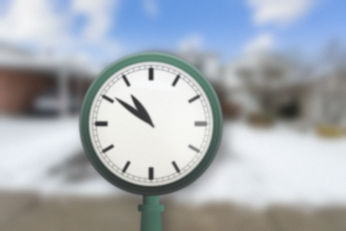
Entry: 10 h 51 min
